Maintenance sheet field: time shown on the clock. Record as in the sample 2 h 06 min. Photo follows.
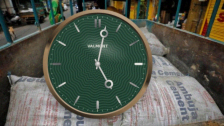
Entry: 5 h 02 min
